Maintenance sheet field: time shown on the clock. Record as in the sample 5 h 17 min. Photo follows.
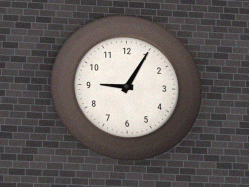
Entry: 9 h 05 min
